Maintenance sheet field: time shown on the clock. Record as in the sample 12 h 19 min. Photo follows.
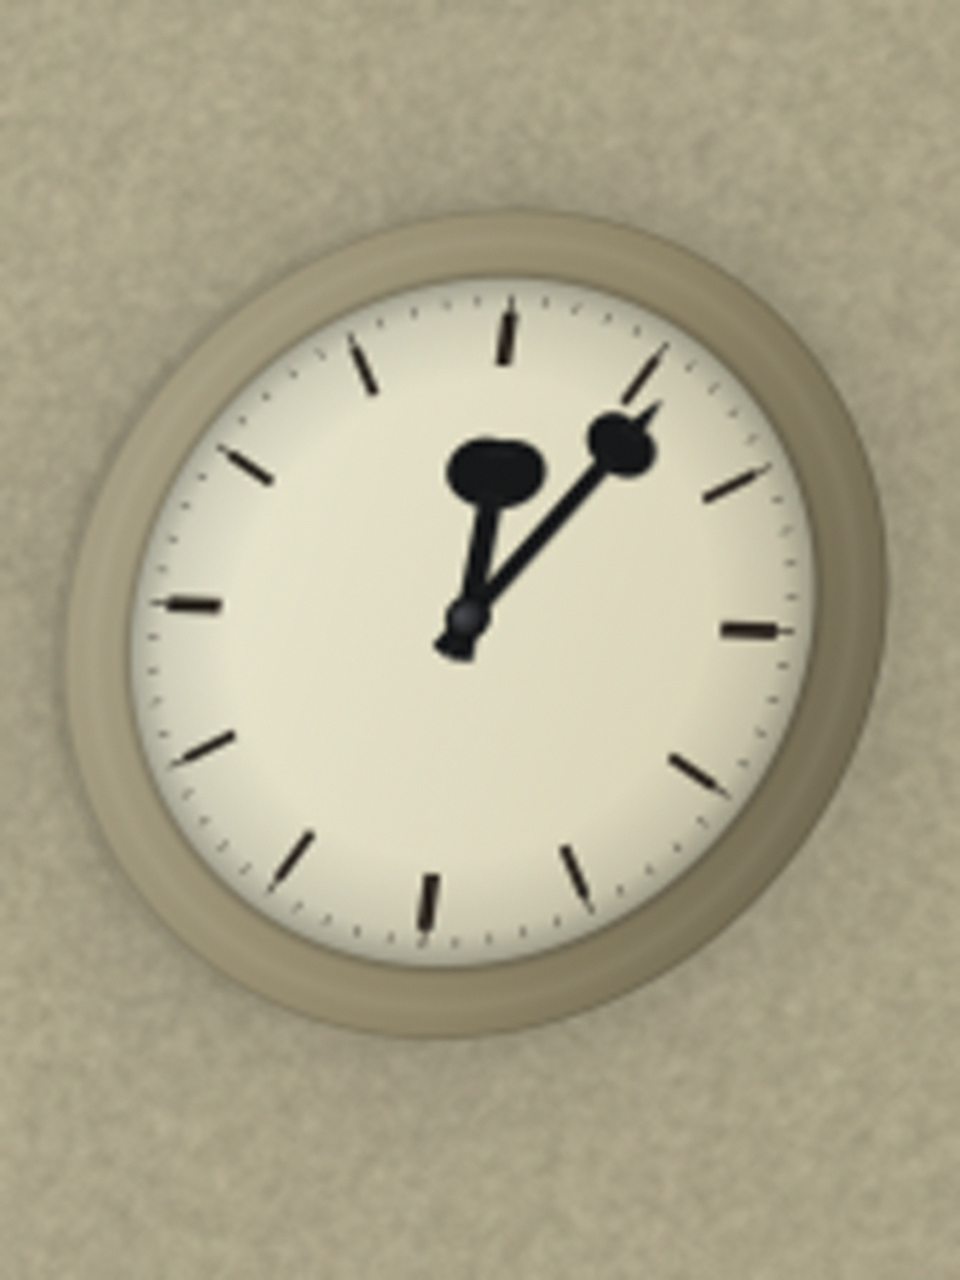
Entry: 12 h 06 min
